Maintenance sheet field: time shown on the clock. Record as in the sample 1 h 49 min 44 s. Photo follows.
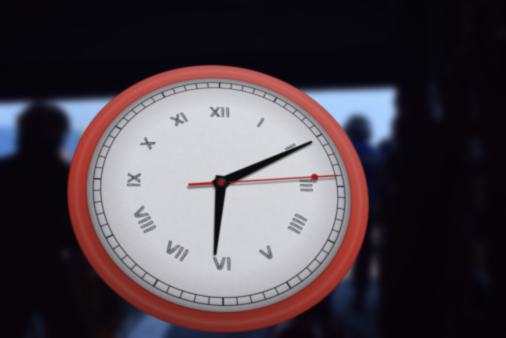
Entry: 6 h 10 min 14 s
